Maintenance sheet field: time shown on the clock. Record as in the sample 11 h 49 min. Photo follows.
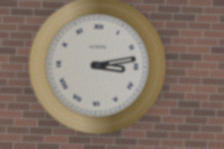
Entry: 3 h 13 min
